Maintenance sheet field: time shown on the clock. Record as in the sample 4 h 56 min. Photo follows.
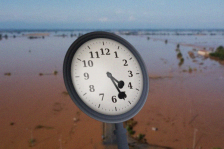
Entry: 4 h 26 min
